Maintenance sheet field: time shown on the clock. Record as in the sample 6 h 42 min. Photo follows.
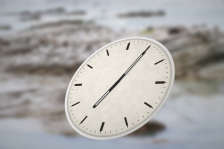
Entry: 7 h 05 min
